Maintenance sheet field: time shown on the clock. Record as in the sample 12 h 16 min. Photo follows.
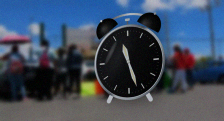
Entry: 11 h 27 min
